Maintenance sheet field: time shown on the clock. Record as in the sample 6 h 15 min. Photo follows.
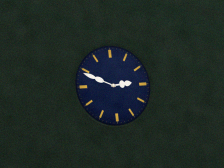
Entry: 2 h 49 min
